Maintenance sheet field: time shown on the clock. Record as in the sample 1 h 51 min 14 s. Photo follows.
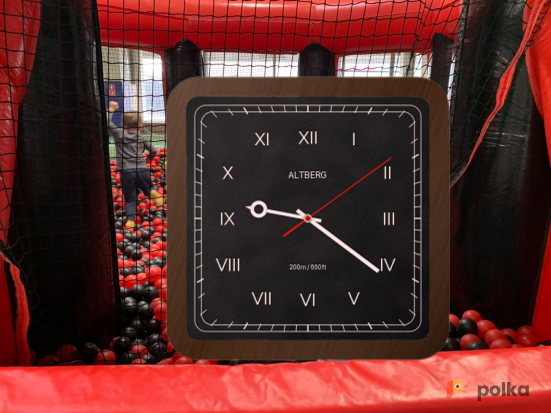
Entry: 9 h 21 min 09 s
